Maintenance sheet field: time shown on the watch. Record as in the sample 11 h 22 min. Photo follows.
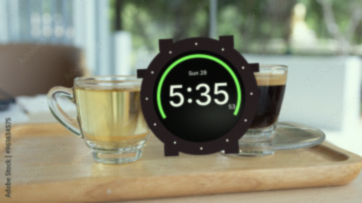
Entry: 5 h 35 min
